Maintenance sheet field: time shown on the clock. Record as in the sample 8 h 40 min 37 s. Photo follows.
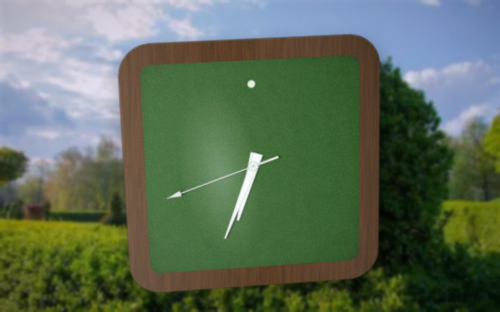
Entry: 6 h 33 min 42 s
